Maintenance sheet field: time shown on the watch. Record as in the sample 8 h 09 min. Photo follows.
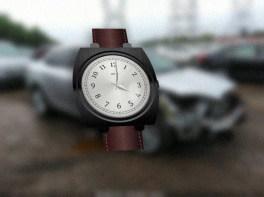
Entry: 4 h 01 min
